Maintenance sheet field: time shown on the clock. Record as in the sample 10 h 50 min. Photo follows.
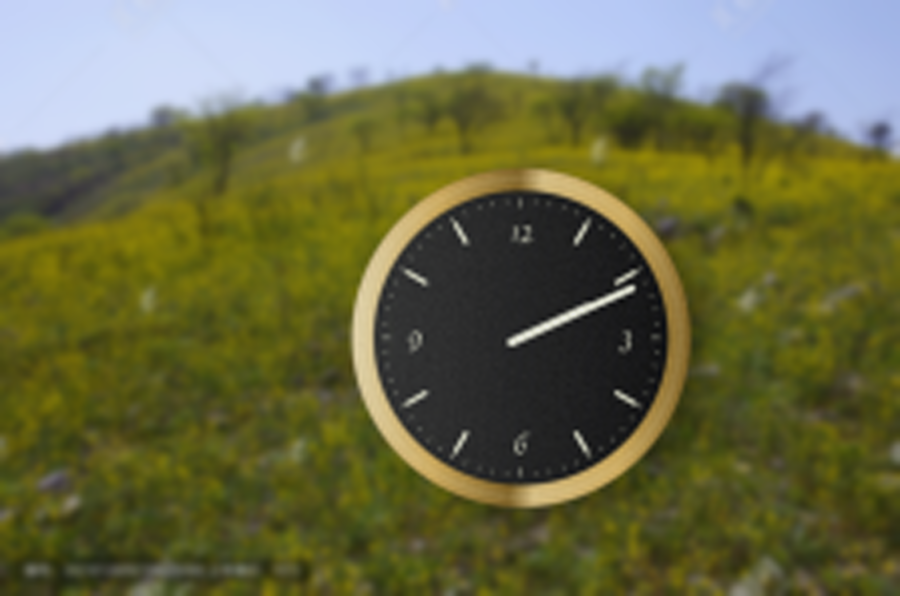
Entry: 2 h 11 min
